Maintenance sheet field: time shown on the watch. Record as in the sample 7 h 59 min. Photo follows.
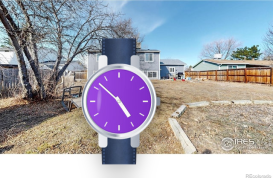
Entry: 4 h 52 min
